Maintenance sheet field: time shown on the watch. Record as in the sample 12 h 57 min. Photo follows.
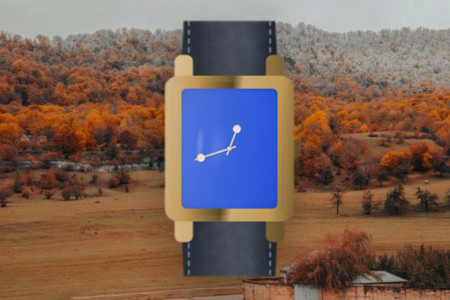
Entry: 12 h 42 min
